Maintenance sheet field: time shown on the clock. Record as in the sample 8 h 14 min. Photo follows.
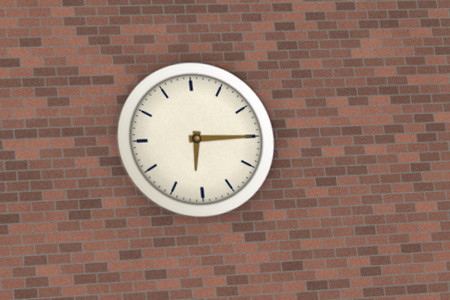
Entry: 6 h 15 min
